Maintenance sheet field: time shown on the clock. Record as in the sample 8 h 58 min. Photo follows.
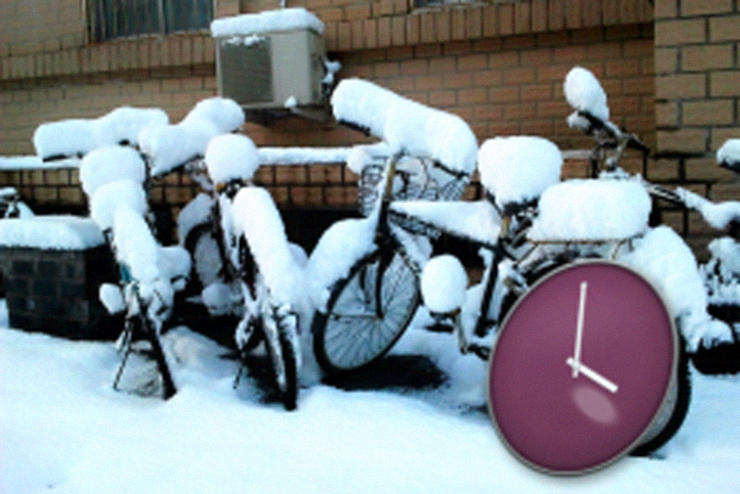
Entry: 4 h 00 min
